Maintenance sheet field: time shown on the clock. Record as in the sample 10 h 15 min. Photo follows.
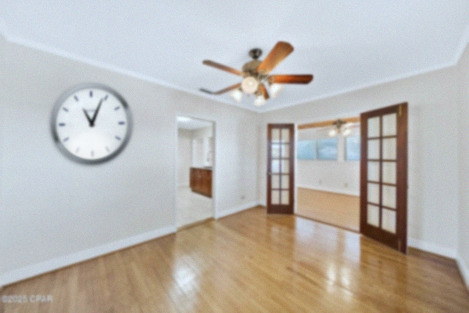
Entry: 11 h 04 min
